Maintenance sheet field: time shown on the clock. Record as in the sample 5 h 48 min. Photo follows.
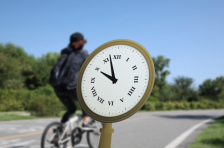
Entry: 9 h 57 min
